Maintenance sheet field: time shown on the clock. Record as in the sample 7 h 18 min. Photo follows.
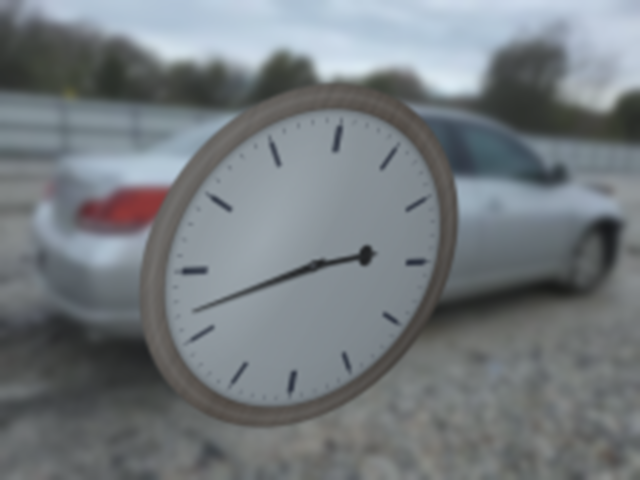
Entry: 2 h 42 min
